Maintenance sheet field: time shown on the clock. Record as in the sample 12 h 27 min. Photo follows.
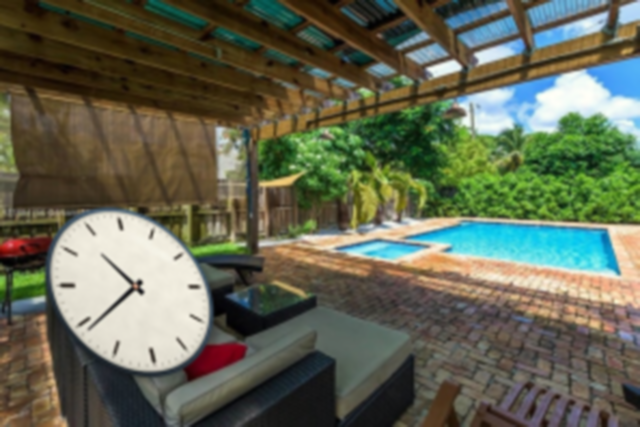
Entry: 10 h 39 min
